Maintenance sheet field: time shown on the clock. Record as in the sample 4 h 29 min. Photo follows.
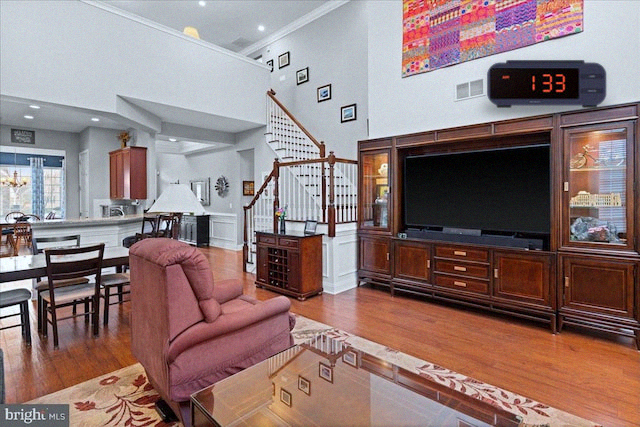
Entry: 1 h 33 min
